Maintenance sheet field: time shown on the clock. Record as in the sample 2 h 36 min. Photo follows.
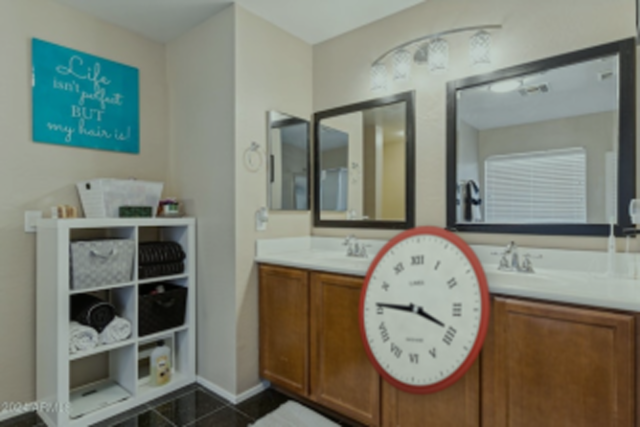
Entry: 3 h 46 min
